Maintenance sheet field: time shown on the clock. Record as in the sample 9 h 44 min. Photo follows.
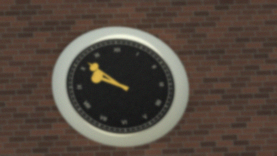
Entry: 9 h 52 min
